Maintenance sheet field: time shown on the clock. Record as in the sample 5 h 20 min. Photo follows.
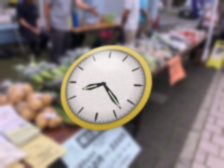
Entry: 8 h 23 min
